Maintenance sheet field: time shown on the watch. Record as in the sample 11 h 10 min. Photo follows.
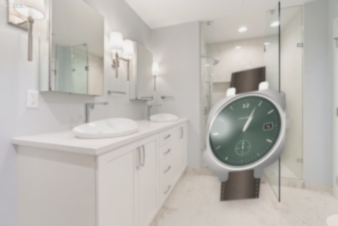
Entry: 1 h 04 min
